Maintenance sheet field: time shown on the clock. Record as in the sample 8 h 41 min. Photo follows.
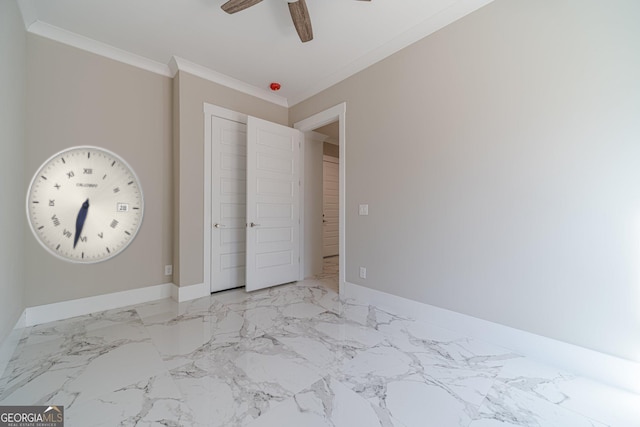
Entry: 6 h 32 min
